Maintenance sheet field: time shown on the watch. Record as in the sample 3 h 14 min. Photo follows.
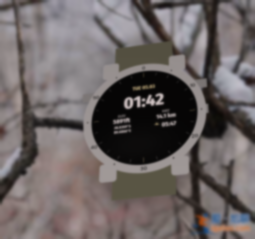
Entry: 1 h 42 min
